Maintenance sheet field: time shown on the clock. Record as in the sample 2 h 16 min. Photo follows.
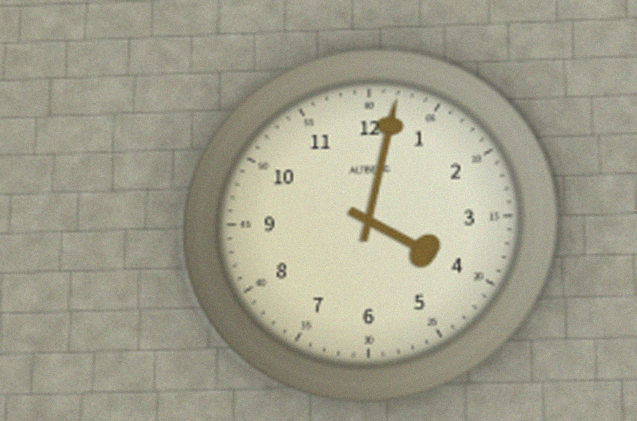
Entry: 4 h 02 min
